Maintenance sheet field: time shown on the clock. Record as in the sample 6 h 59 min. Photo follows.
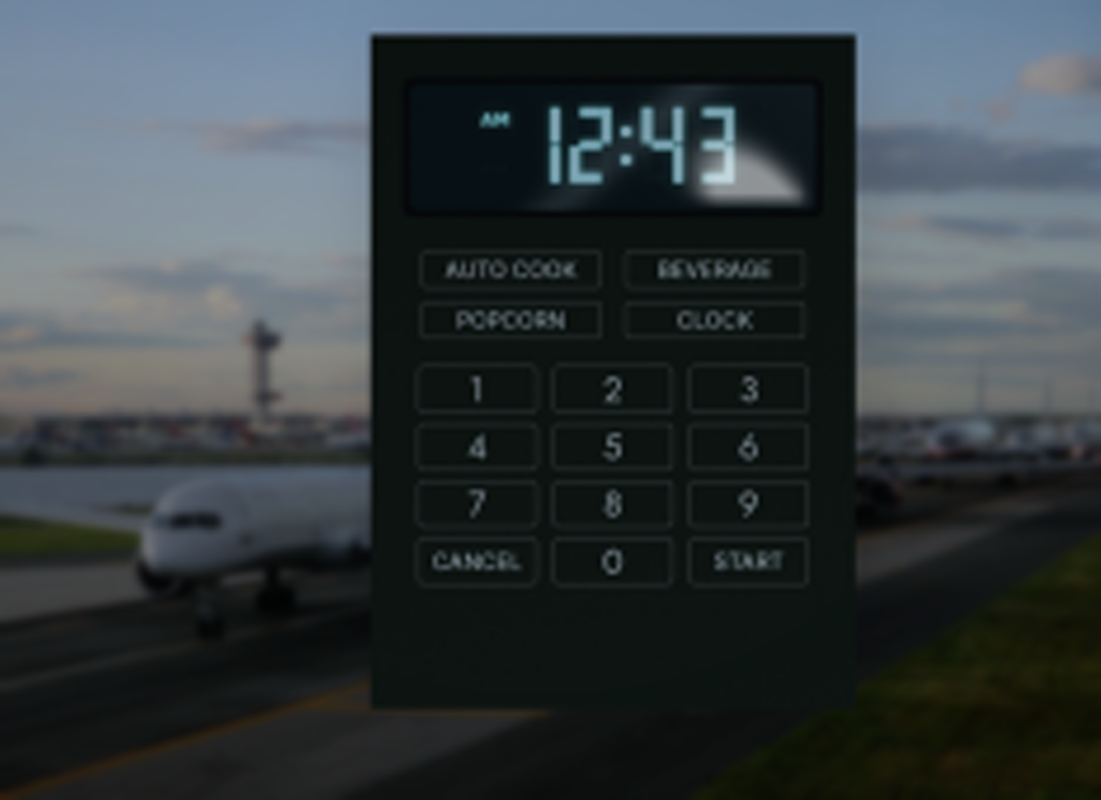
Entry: 12 h 43 min
